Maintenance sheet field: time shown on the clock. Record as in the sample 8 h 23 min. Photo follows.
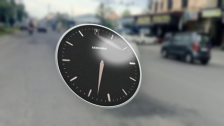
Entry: 6 h 33 min
